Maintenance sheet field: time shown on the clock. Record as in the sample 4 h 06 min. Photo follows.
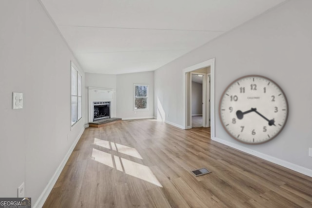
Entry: 8 h 21 min
